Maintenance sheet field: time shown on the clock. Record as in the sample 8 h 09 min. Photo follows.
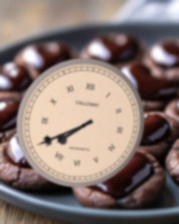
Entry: 7 h 40 min
